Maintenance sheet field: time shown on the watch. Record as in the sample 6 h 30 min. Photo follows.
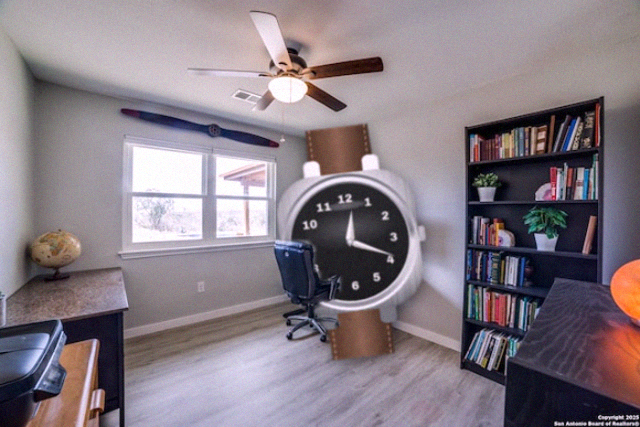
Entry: 12 h 19 min
